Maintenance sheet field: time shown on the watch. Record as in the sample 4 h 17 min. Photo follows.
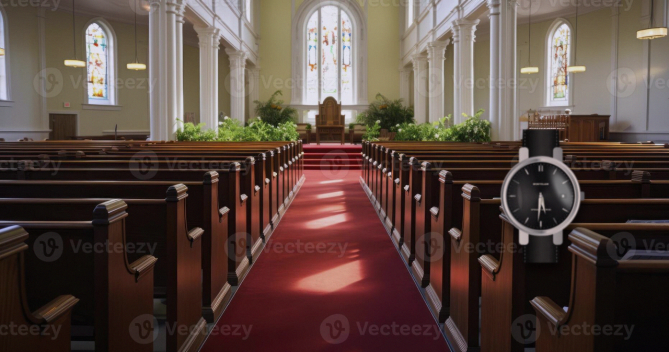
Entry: 5 h 31 min
